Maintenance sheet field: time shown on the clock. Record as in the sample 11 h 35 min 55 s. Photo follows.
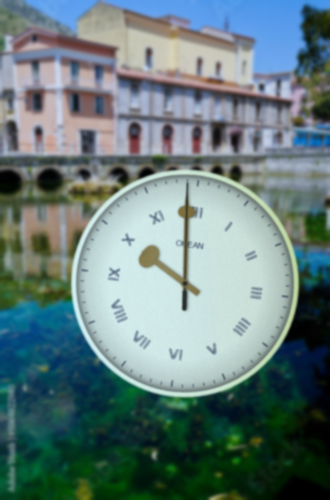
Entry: 9 h 58 min 59 s
